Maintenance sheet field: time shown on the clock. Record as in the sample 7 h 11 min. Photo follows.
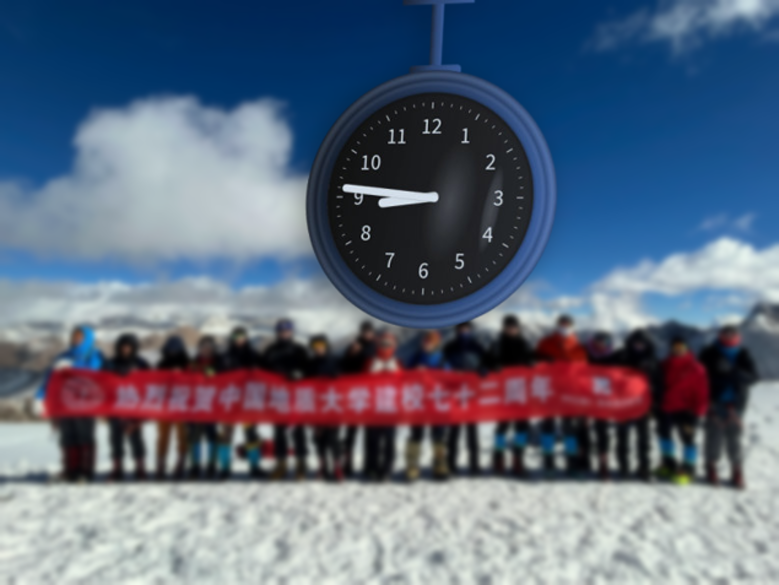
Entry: 8 h 46 min
